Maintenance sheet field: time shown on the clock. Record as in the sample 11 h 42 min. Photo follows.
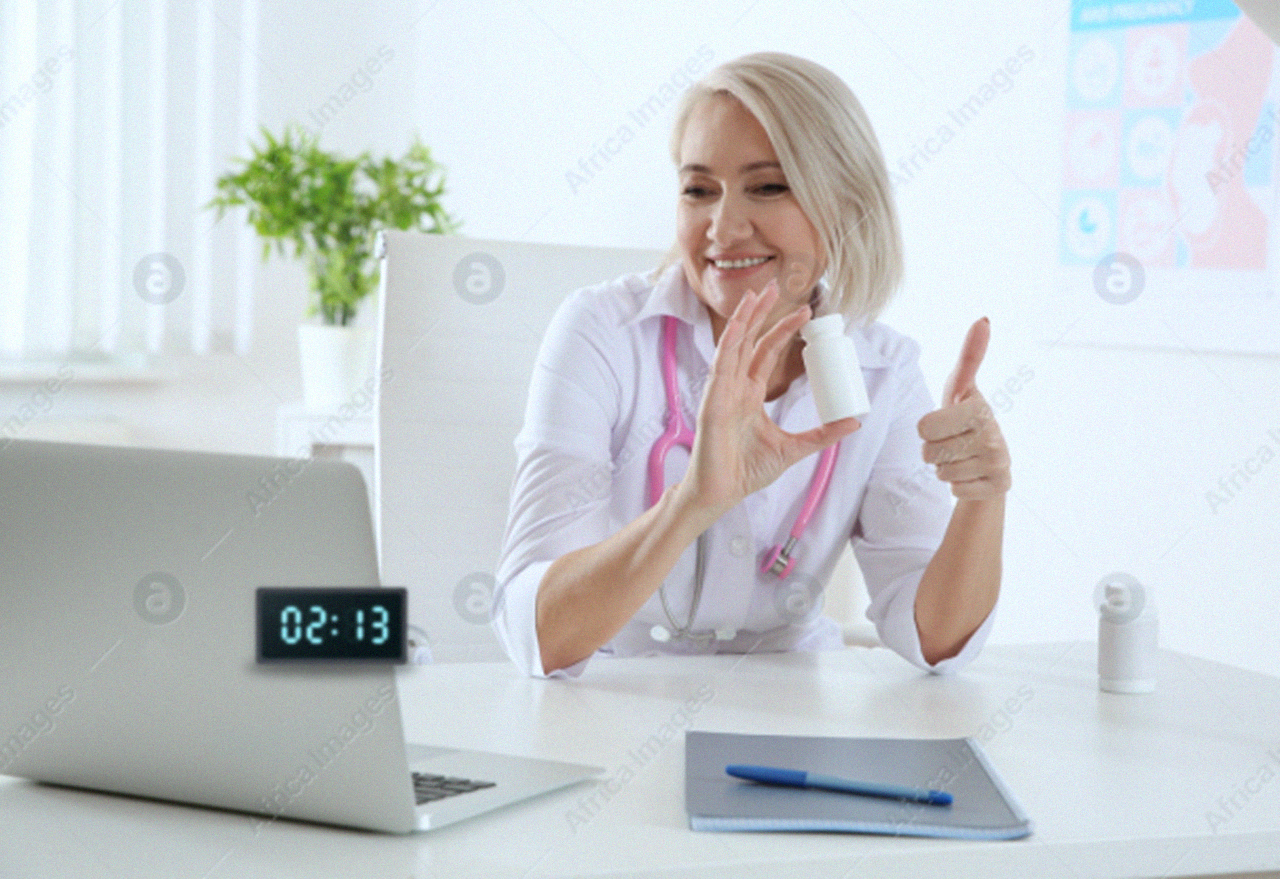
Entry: 2 h 13 min
